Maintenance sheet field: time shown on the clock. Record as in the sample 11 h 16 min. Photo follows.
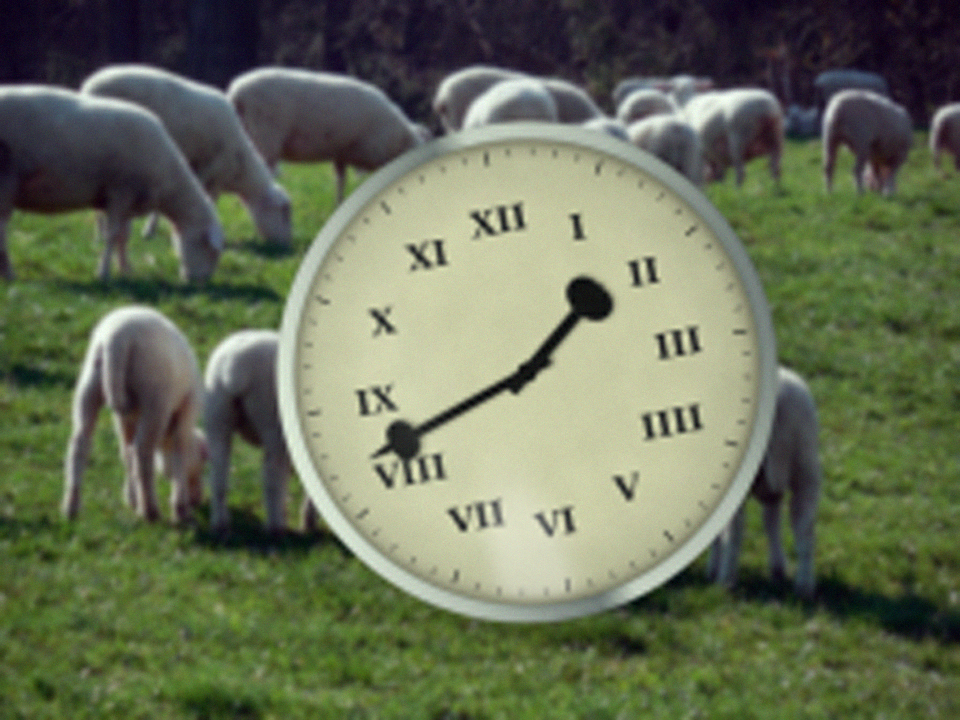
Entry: 1 h 42 min
